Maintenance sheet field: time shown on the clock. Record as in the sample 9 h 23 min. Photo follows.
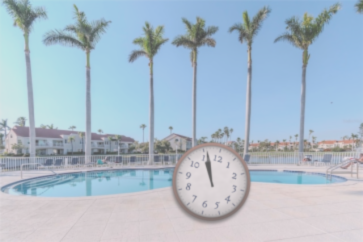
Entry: 10 h 56 min
